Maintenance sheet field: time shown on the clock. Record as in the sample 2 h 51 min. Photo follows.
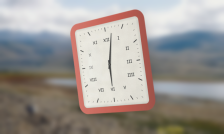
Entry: 6 h 02 min
